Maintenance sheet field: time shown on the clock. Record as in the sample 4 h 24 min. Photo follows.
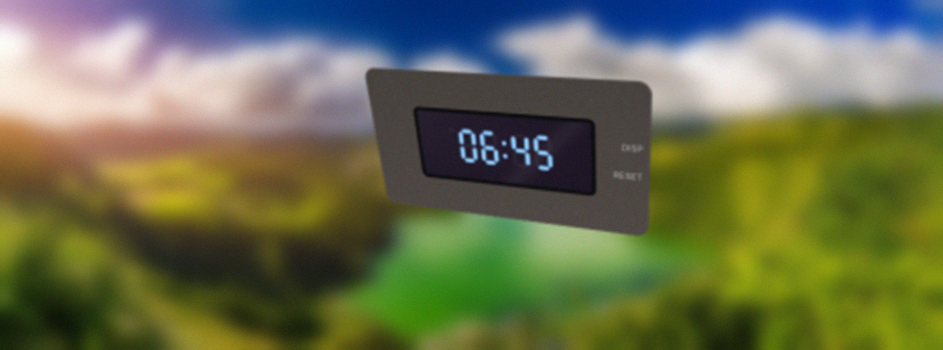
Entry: 6 h 45 min
